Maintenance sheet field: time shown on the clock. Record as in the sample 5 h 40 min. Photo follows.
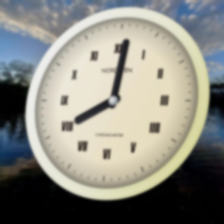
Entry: 8 h 01 min
